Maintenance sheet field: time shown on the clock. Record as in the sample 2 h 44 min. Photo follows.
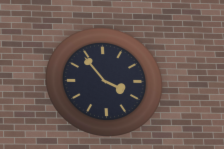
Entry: 3 h 54 min
